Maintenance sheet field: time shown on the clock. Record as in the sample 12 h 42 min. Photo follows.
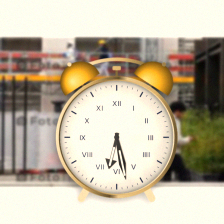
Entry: 6 h 28 min
